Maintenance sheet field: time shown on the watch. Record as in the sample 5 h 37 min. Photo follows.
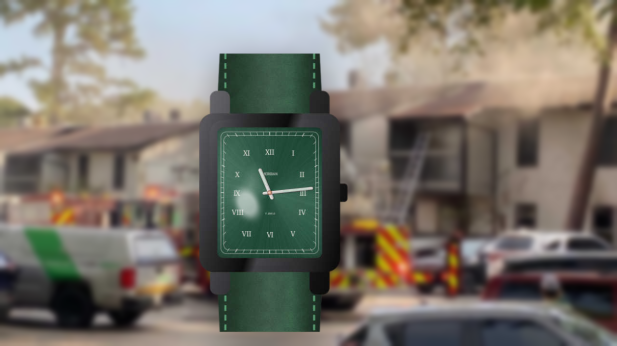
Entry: 11 h 14 min
